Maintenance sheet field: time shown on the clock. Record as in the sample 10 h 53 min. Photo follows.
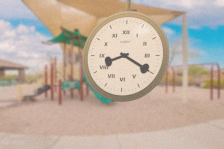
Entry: 8 h 20 min
